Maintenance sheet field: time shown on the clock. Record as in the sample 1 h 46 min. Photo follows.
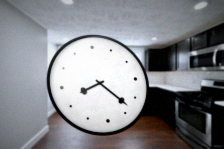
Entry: 8 h 23 min
